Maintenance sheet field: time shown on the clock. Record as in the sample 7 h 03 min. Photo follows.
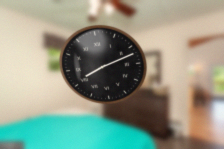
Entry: 8 h 12 min
